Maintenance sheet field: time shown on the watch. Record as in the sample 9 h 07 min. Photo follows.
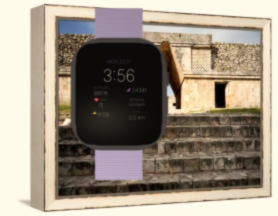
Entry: 3 h 56 min
